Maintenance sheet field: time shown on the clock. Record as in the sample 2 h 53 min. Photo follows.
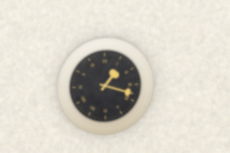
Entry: 1 h 18 min
